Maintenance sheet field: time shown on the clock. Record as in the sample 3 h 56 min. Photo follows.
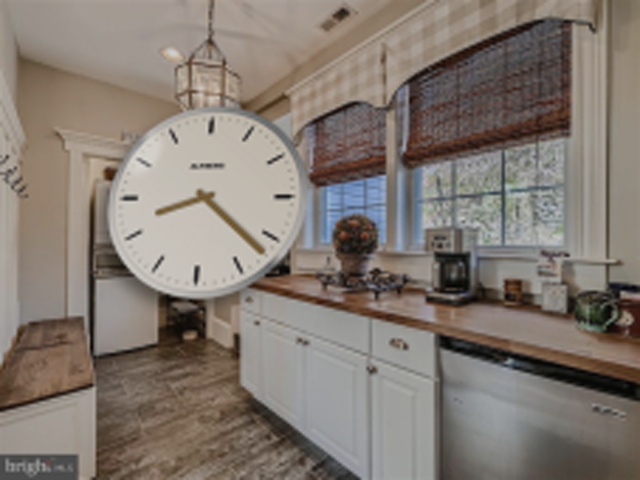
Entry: 8 h 22 min
